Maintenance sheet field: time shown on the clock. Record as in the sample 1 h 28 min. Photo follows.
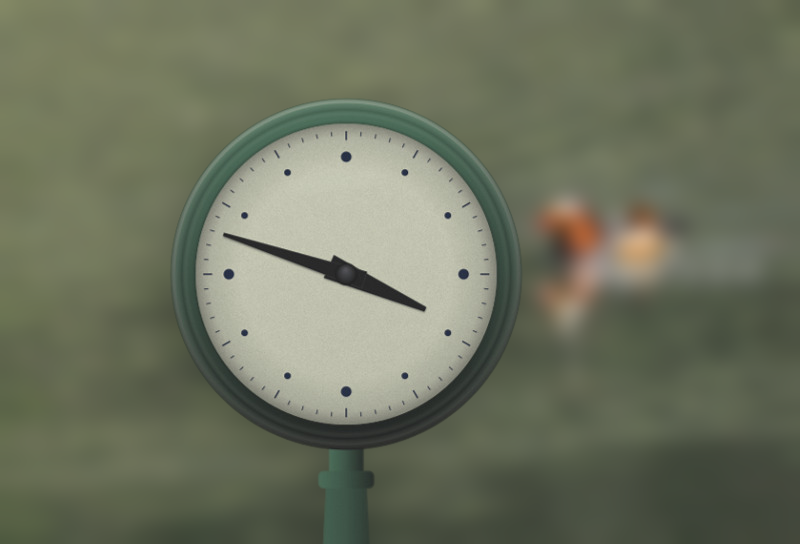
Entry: 3 h 48 min
